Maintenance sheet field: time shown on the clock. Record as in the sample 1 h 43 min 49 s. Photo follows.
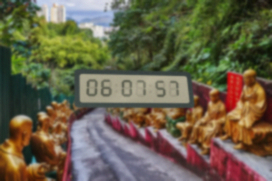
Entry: 6 h 07 min 57 s
